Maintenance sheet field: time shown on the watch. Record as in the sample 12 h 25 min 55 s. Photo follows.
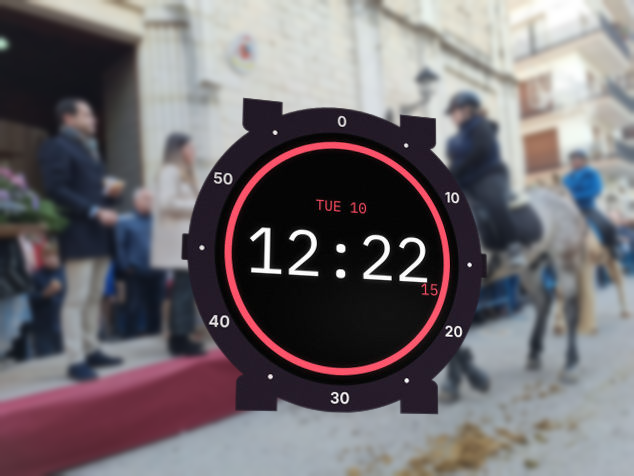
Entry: 12 h 22 min 15 s
